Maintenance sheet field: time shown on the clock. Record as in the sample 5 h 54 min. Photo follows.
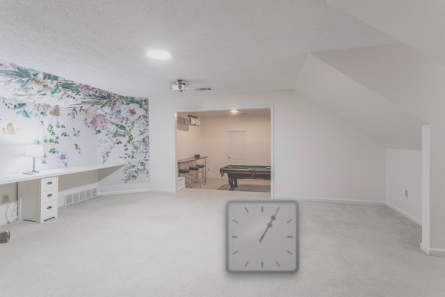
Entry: 1 h 05 min
